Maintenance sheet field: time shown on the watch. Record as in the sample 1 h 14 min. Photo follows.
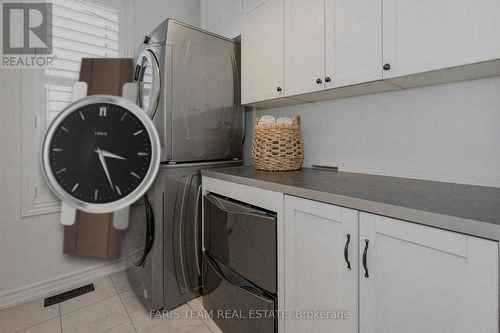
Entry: 3 h 26 min
